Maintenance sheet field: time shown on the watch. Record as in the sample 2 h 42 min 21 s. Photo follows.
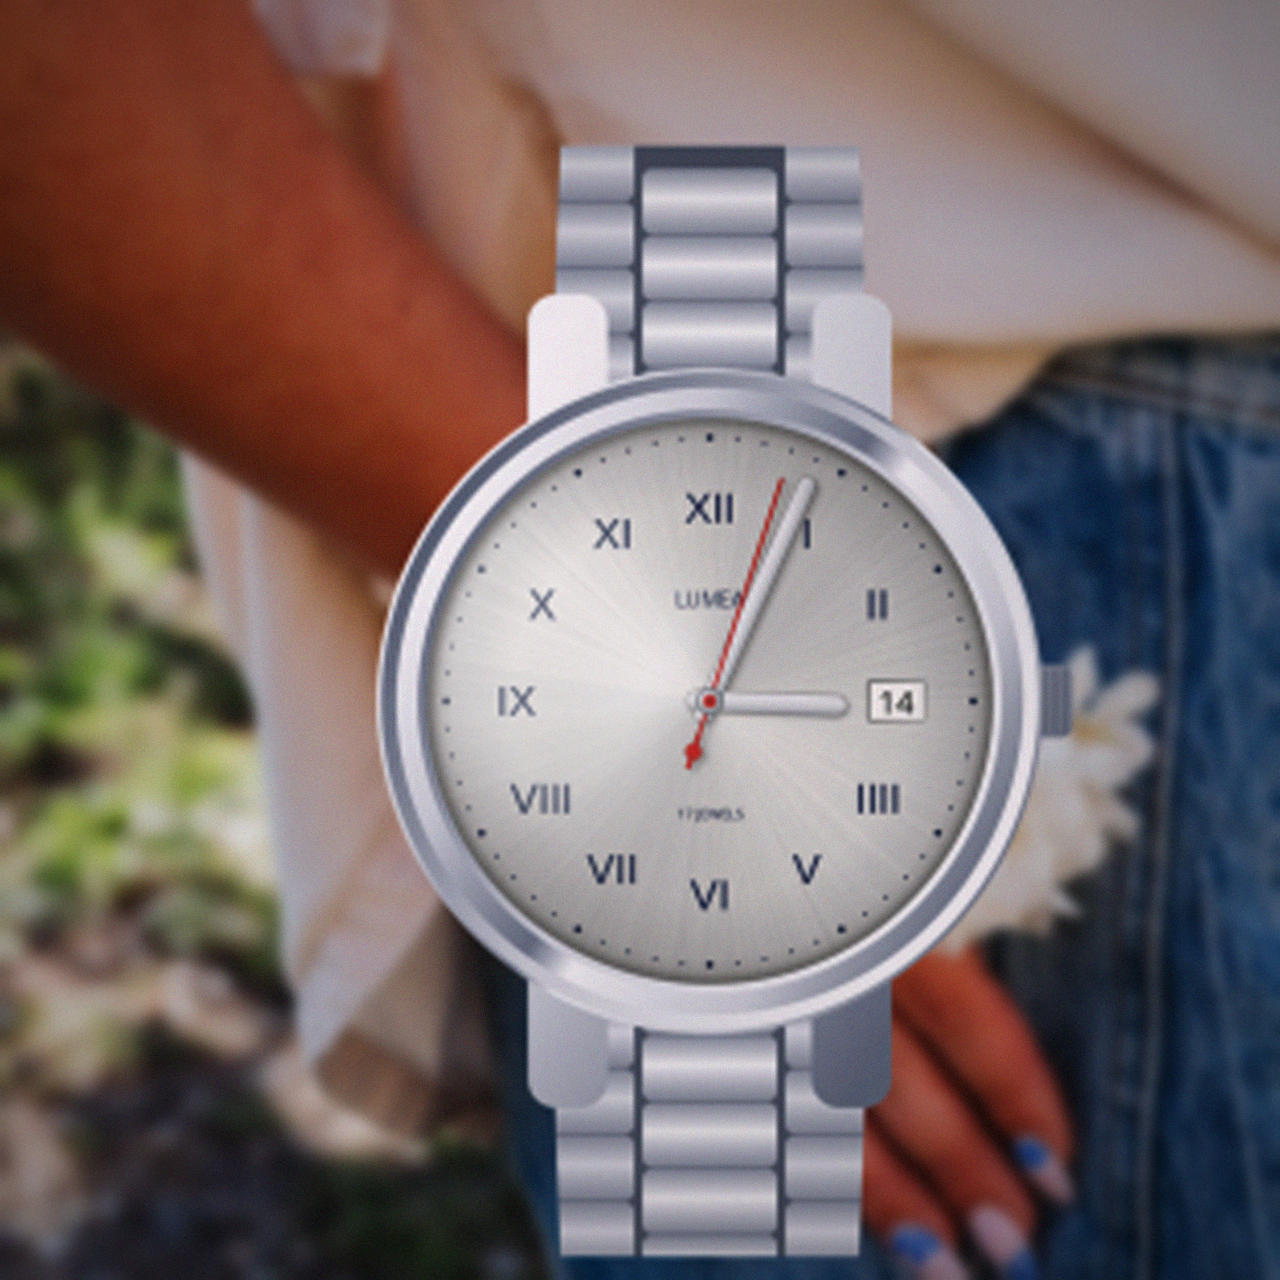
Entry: 3 h 04 min 03 s
